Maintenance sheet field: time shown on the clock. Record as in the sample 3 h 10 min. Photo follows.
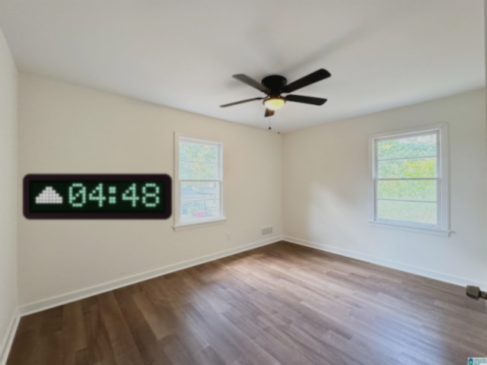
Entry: 4 h 48 min
